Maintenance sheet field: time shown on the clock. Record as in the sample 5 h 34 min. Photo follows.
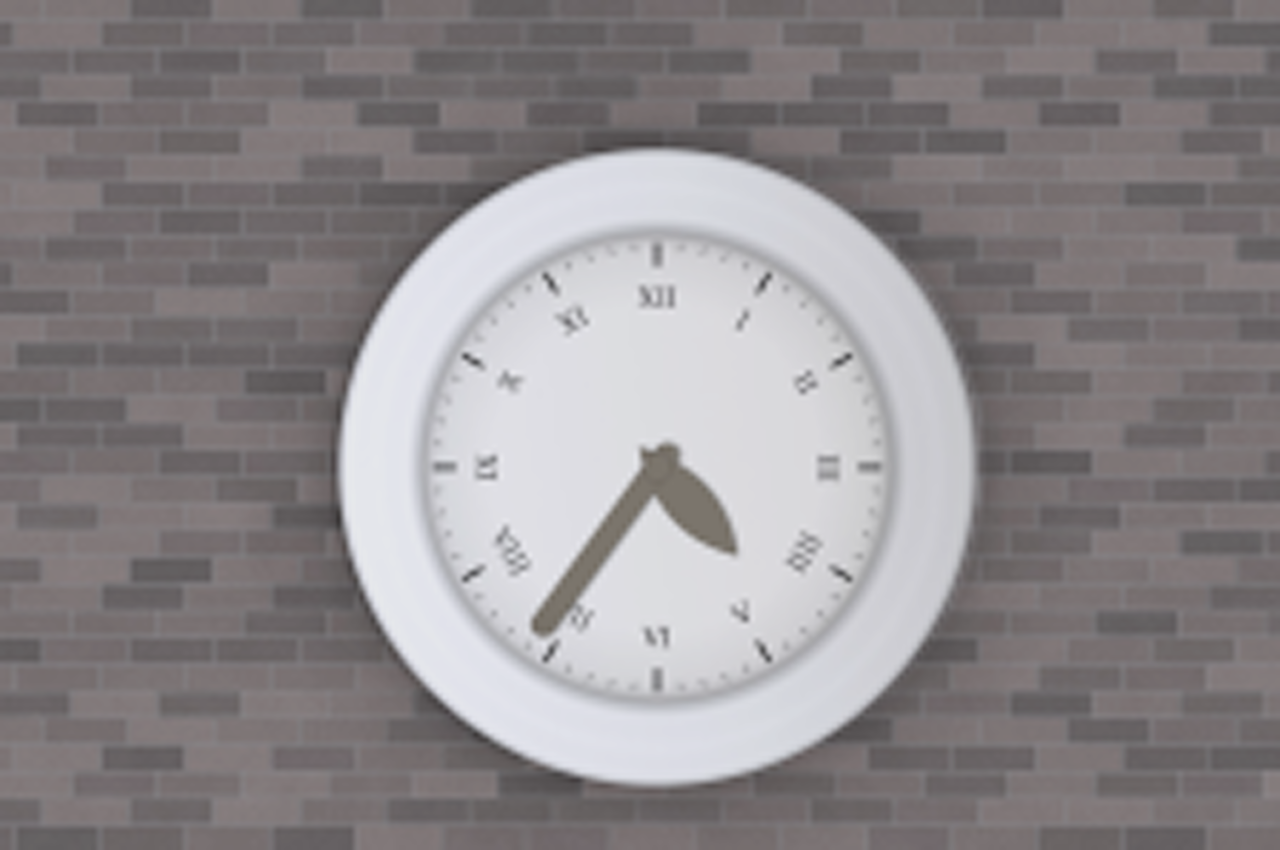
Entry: 4 h 36 min
